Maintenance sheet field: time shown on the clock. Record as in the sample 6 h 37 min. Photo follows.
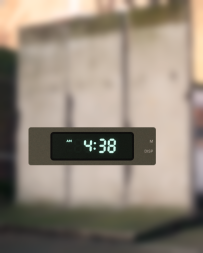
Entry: 4 h 38 min
